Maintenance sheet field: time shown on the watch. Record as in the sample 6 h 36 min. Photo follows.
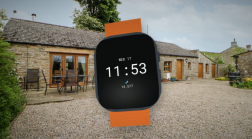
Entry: 11 h 53 min
